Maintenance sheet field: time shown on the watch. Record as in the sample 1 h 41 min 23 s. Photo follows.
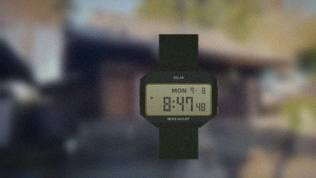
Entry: 8 h 47 min 48 s
